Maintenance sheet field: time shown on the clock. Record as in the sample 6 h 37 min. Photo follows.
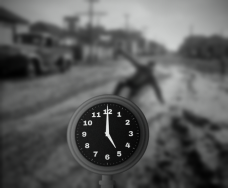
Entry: 5 h 00 min
